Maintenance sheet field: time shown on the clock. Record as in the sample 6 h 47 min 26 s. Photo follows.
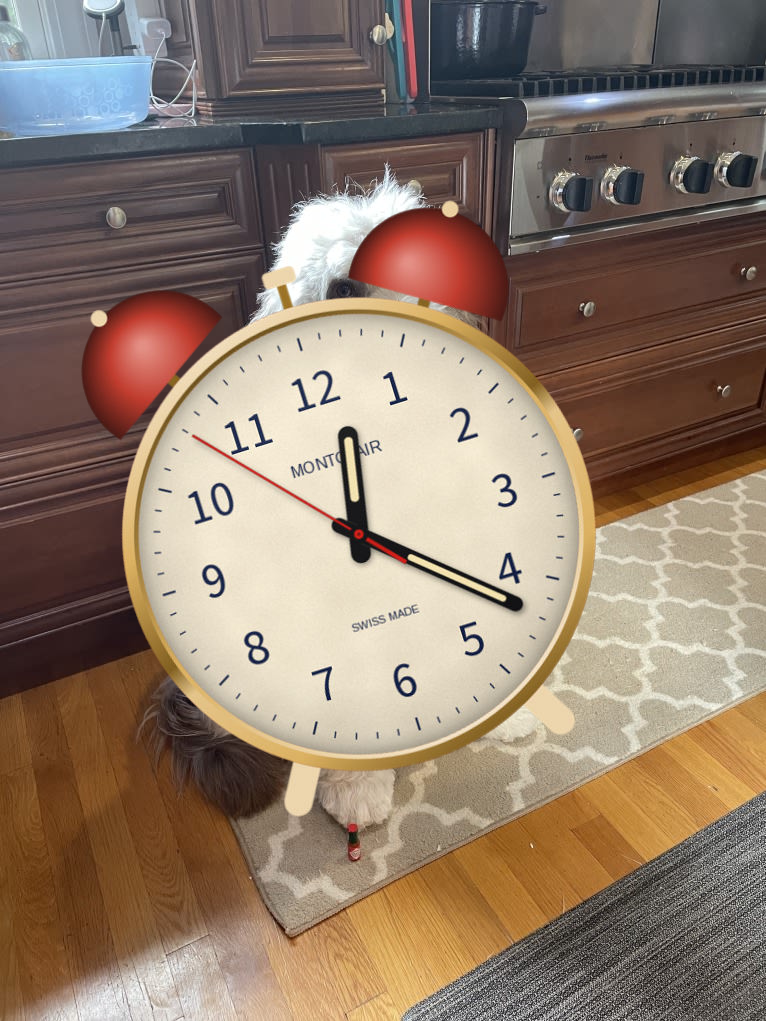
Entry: 12 h 21 min 53 s
